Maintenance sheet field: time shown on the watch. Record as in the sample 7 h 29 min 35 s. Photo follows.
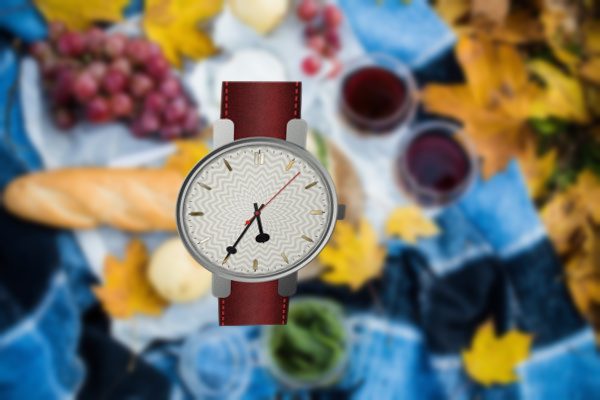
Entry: 5 h 35 min 07 s
